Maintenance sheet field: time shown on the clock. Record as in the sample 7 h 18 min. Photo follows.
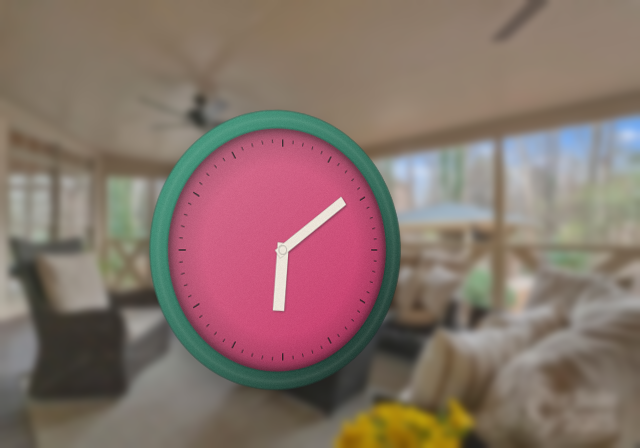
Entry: 6 h 09 min
